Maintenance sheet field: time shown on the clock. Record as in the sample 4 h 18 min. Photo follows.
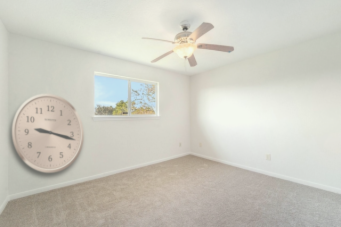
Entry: 9 h 17 min
